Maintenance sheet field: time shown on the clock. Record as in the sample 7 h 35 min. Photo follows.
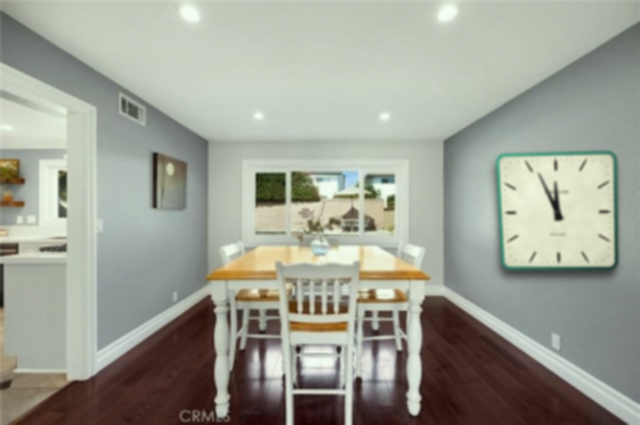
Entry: 11 h 56 min
